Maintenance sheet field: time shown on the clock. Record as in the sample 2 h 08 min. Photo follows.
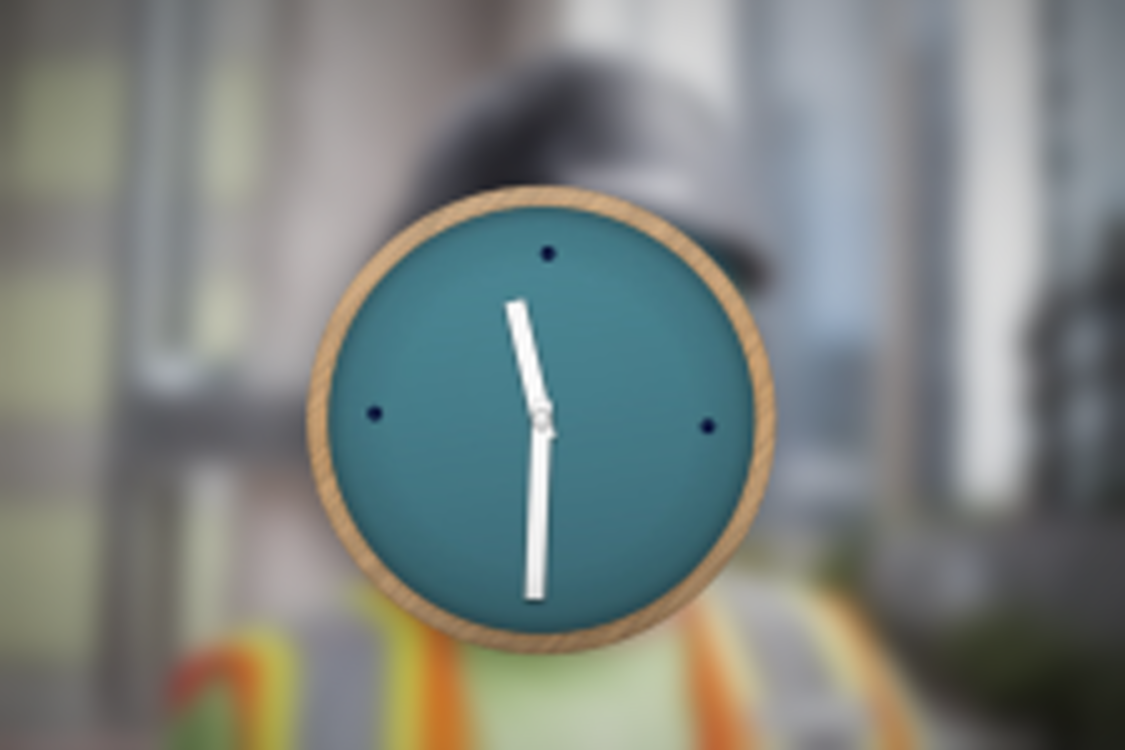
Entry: 11 h 30 min
